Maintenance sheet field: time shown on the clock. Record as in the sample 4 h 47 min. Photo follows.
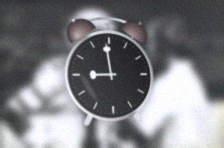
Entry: 8 h 59 min
